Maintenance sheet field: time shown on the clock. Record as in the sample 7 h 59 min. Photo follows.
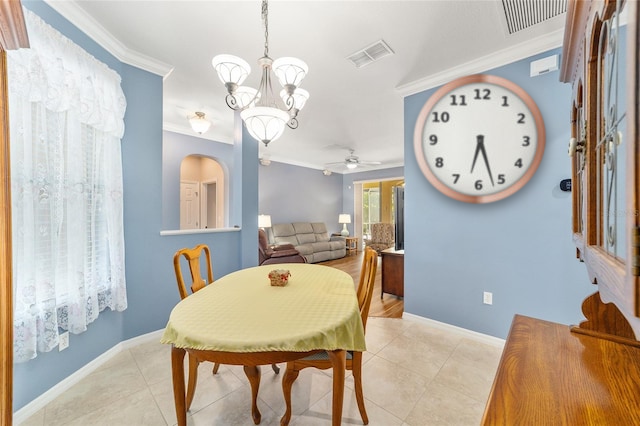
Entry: 6 h 27 min
